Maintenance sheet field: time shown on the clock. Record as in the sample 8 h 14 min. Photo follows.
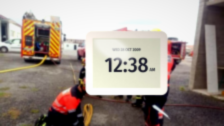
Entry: 12 h 38 min
